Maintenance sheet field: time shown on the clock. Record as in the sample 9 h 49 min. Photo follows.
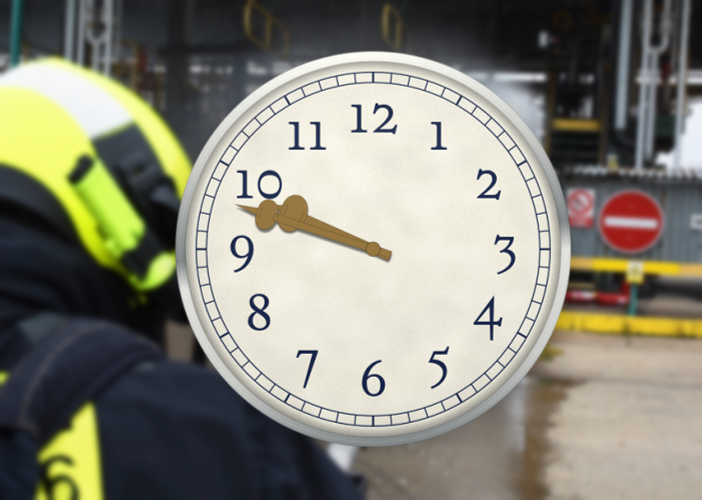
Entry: 9 h 48 min
